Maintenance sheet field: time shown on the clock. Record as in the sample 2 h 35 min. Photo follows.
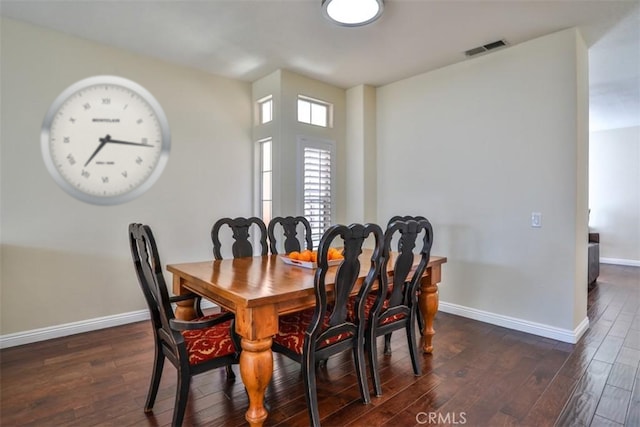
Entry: 7 h 16 min
